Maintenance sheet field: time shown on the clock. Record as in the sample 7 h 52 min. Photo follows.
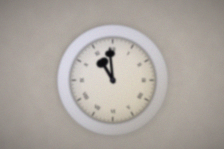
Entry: 10 h 59 min
